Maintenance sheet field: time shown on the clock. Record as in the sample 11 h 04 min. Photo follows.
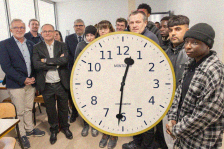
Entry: 12 h 31 min
